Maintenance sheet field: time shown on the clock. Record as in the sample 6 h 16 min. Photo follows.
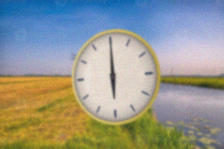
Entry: 6 h 00 min
